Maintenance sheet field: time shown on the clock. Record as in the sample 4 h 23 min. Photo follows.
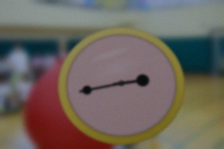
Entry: 2 h 43 min
